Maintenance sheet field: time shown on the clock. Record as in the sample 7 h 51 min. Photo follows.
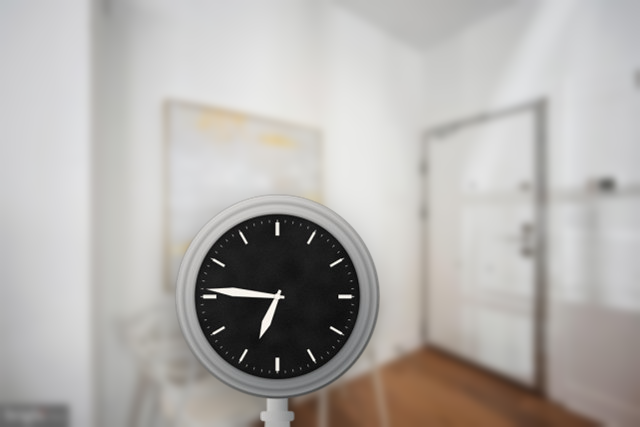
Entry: 6 h 46 min
